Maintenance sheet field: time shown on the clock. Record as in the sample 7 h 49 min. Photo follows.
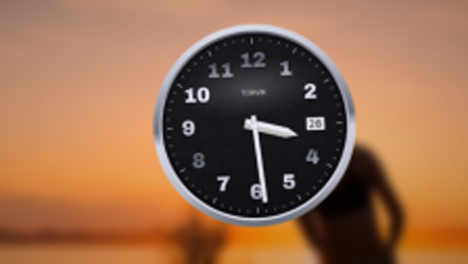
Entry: 3 h 29 min
